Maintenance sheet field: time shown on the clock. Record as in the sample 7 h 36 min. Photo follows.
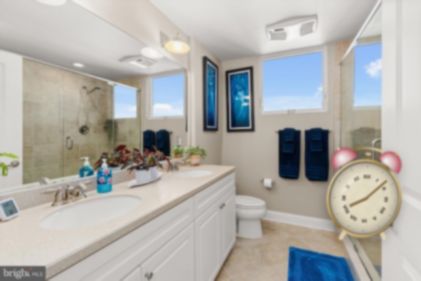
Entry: 8 h 08 min
